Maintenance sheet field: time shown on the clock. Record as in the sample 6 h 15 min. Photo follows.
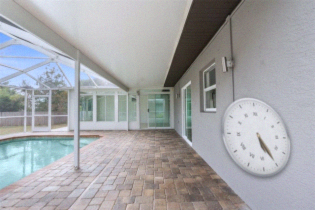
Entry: 5 h 25 min
